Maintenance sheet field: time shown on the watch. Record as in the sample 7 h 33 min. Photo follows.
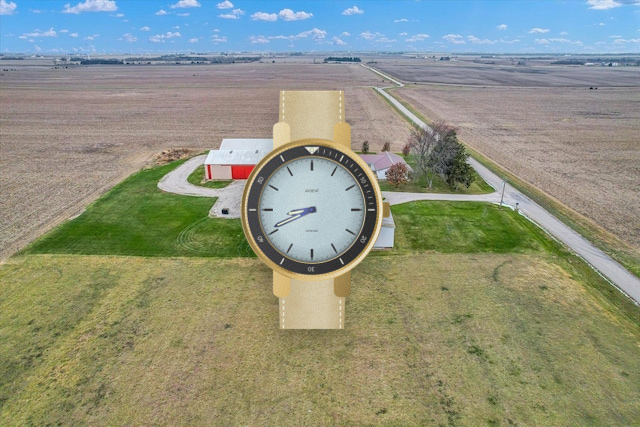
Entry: 8 h 41 min
